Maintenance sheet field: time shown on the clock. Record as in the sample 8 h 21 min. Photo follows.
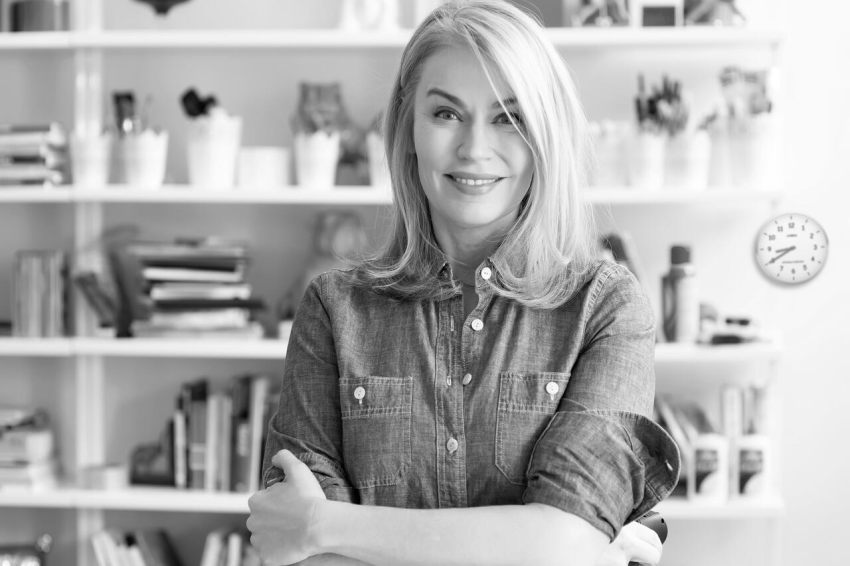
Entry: 8 h 40 min
